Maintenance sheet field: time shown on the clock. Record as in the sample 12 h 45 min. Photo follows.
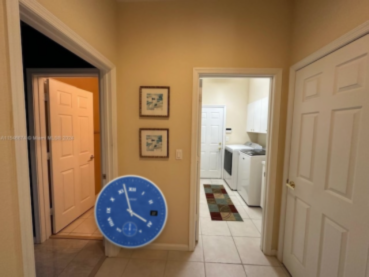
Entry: 3 h 57 min
